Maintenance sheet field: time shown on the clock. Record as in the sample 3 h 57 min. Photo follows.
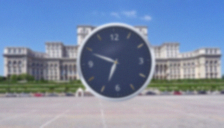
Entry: 6 h 49 min
